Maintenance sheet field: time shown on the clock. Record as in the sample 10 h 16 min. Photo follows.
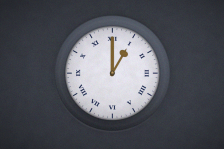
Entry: 1 h 00 min
